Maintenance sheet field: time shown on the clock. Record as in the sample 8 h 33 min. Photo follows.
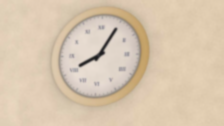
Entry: 8 h 05 min
